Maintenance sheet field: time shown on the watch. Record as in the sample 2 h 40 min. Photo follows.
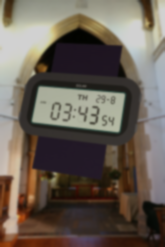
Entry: 3 h 43 min
